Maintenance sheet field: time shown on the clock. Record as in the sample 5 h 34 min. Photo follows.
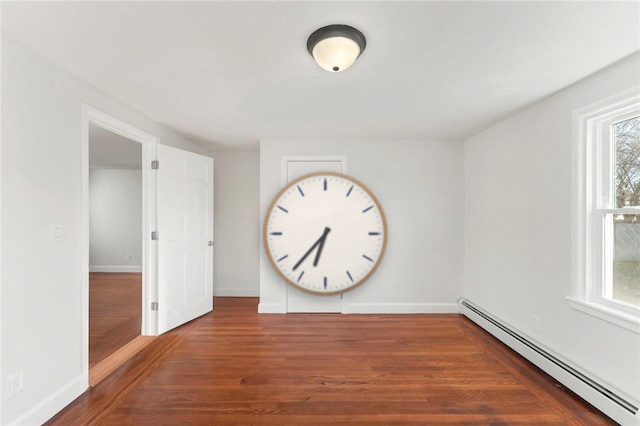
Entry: 6 h 37 min
